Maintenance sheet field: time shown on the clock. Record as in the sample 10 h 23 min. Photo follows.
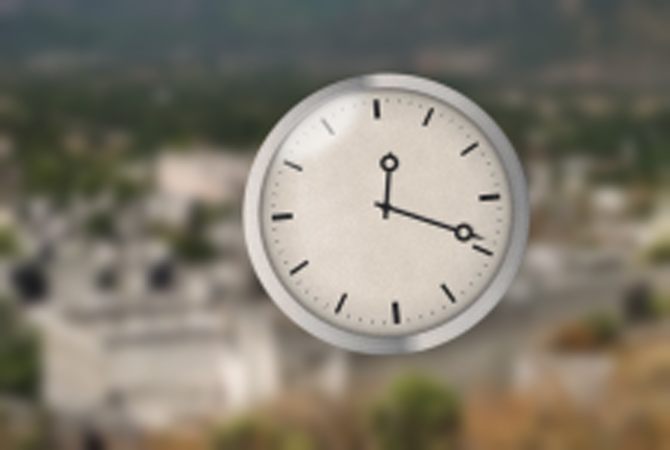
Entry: 12 h 19 min
